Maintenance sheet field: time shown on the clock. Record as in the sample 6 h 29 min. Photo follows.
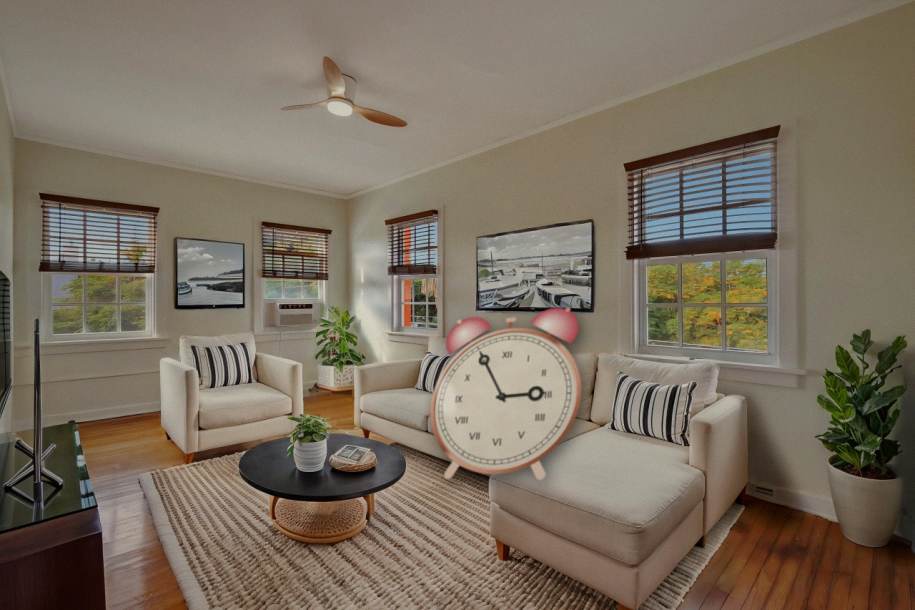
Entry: 2 h 55 min
